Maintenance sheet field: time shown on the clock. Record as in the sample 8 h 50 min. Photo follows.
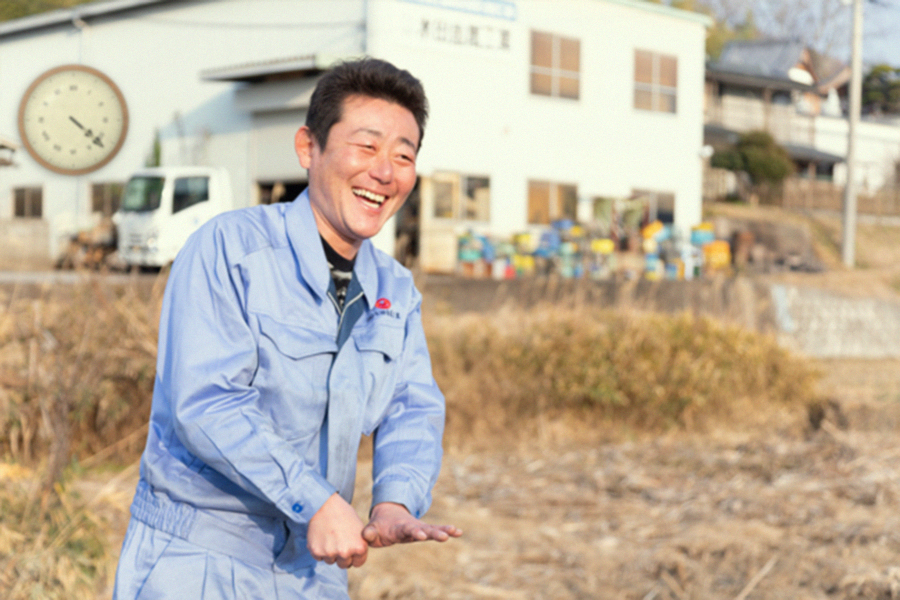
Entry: 4 h 22 min
